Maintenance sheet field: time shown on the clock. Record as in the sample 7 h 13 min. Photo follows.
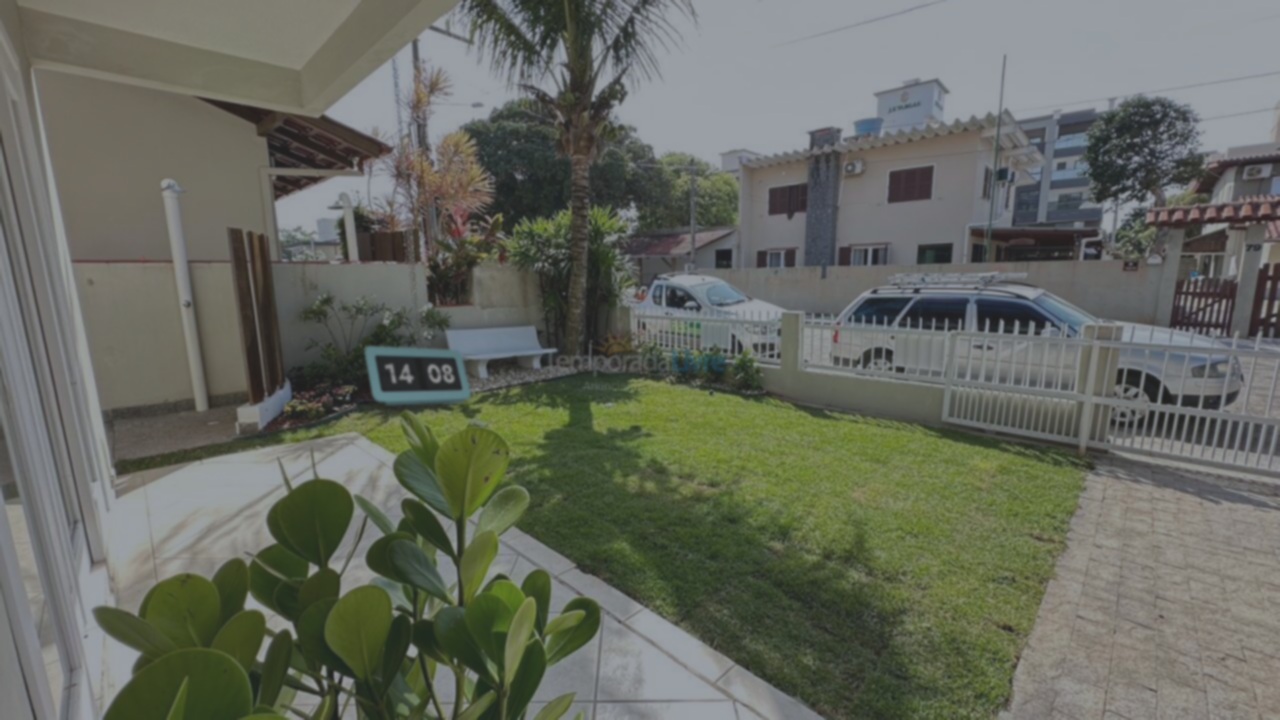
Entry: 14 h 08 min
